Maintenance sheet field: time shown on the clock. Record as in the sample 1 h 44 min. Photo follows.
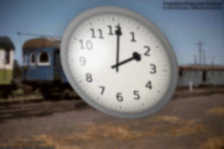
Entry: 2 h 01 min
